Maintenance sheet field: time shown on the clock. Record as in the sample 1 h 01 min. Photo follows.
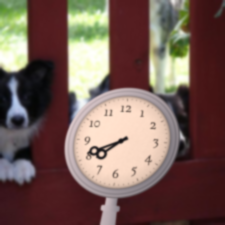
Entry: 7 h 41 min
